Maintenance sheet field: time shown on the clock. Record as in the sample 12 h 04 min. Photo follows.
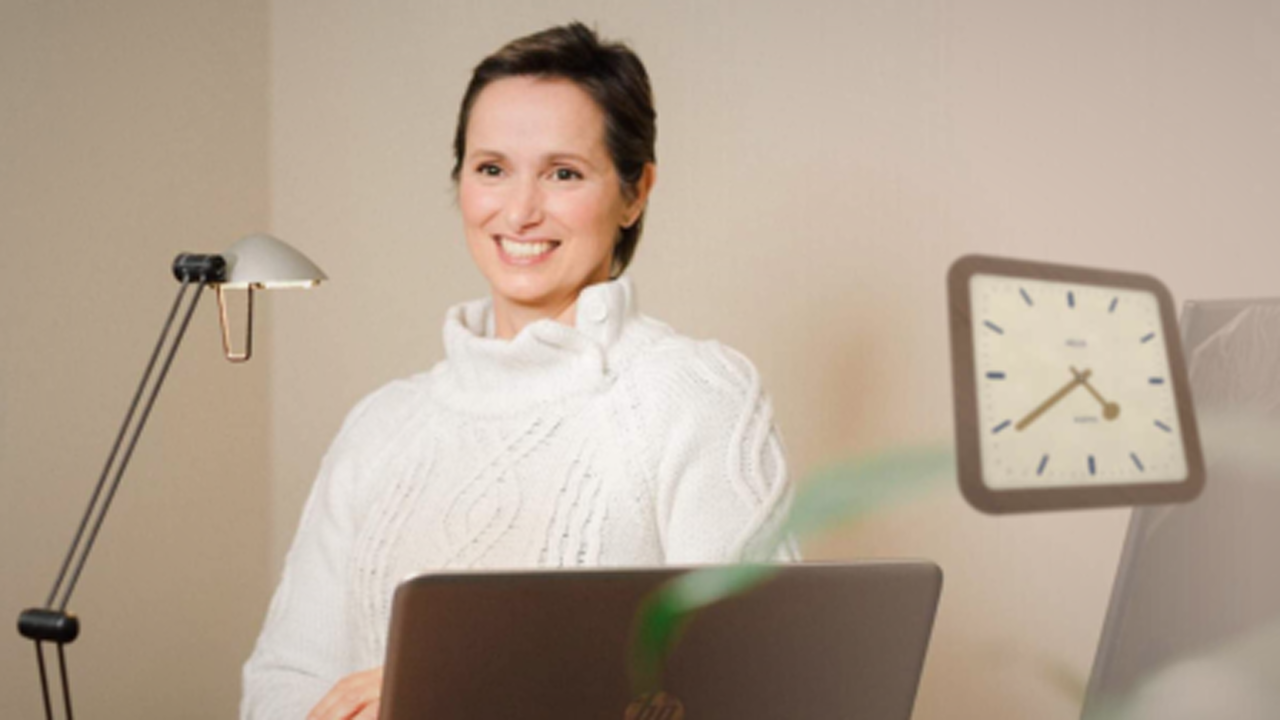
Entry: 4 h 39 min
